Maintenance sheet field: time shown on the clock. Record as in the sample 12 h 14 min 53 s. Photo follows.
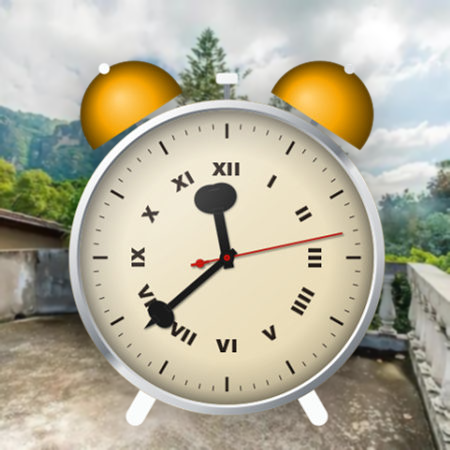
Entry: 11 h 38 min 13 s
